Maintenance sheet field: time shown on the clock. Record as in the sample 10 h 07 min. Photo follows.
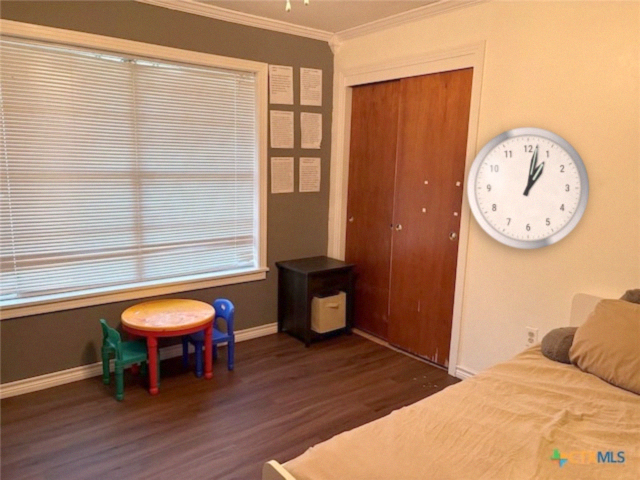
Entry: 1 h 02 min
